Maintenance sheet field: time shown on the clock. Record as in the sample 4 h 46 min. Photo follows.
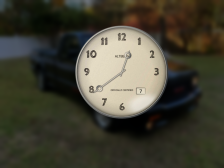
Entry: 12 h 39 min
